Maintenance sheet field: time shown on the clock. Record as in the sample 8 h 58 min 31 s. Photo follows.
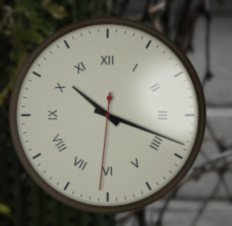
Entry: 10 h 18 min 31 s
